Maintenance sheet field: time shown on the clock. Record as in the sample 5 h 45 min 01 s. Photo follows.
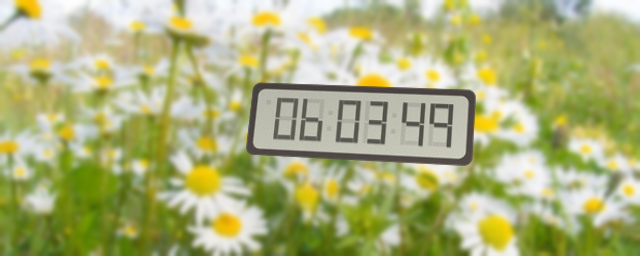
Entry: 6 h 03 min 49 s
